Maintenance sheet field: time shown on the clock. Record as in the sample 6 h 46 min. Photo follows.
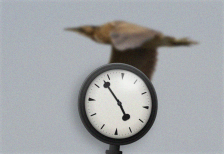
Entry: 4 h 53 min
